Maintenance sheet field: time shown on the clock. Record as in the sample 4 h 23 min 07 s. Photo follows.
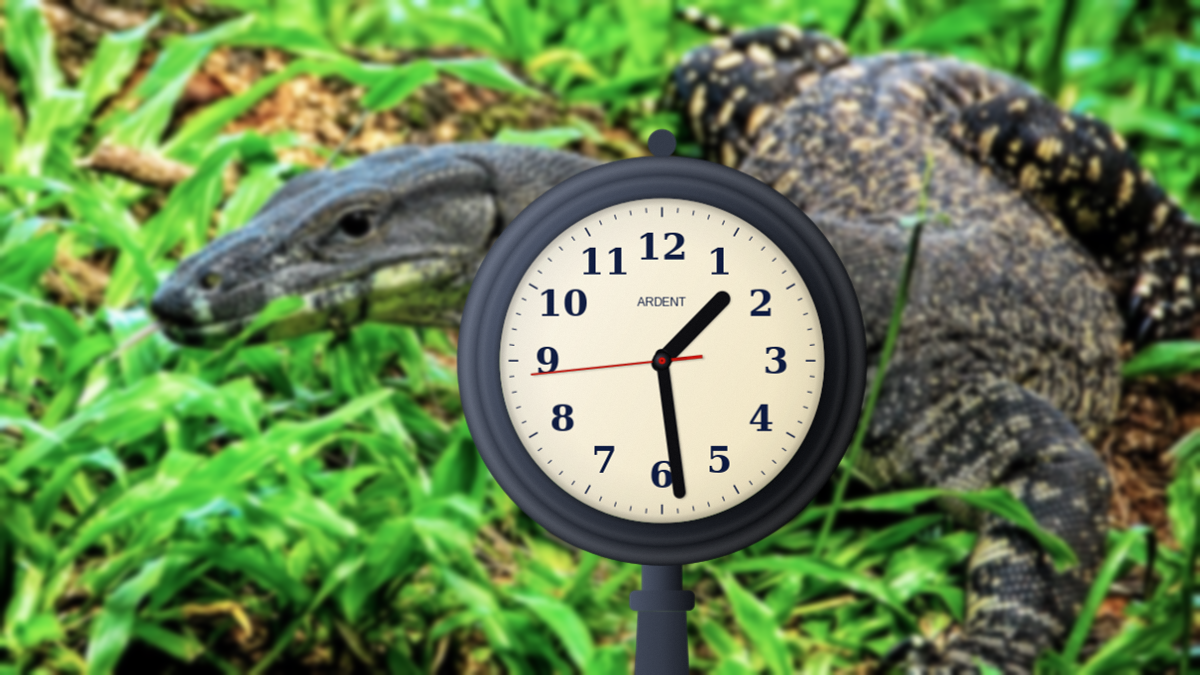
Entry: 1 h 28 min 44 s
